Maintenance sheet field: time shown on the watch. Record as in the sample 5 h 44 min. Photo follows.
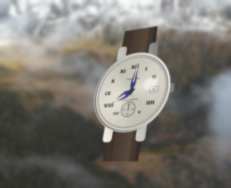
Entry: 8 h 01 min
